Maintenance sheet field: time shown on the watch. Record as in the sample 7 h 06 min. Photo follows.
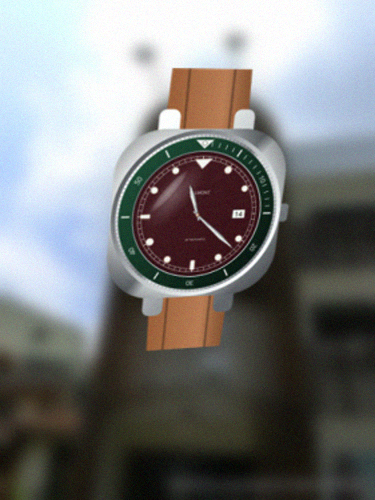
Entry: 11 h 22 min
